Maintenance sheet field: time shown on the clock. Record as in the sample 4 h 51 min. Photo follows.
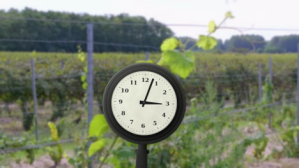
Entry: 3 h 03 min
